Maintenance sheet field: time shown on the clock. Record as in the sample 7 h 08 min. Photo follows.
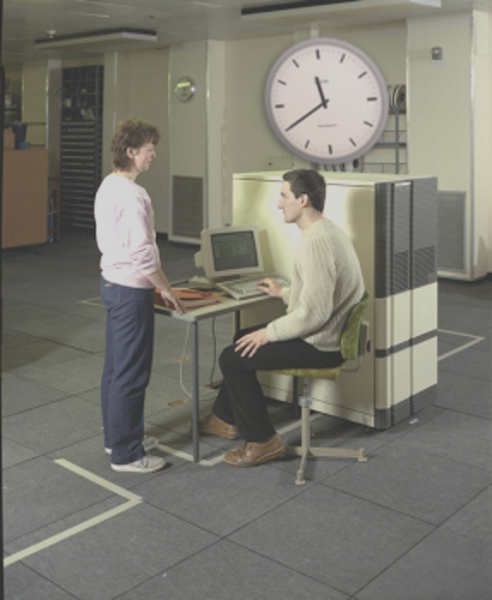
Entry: 11 h 40 min
